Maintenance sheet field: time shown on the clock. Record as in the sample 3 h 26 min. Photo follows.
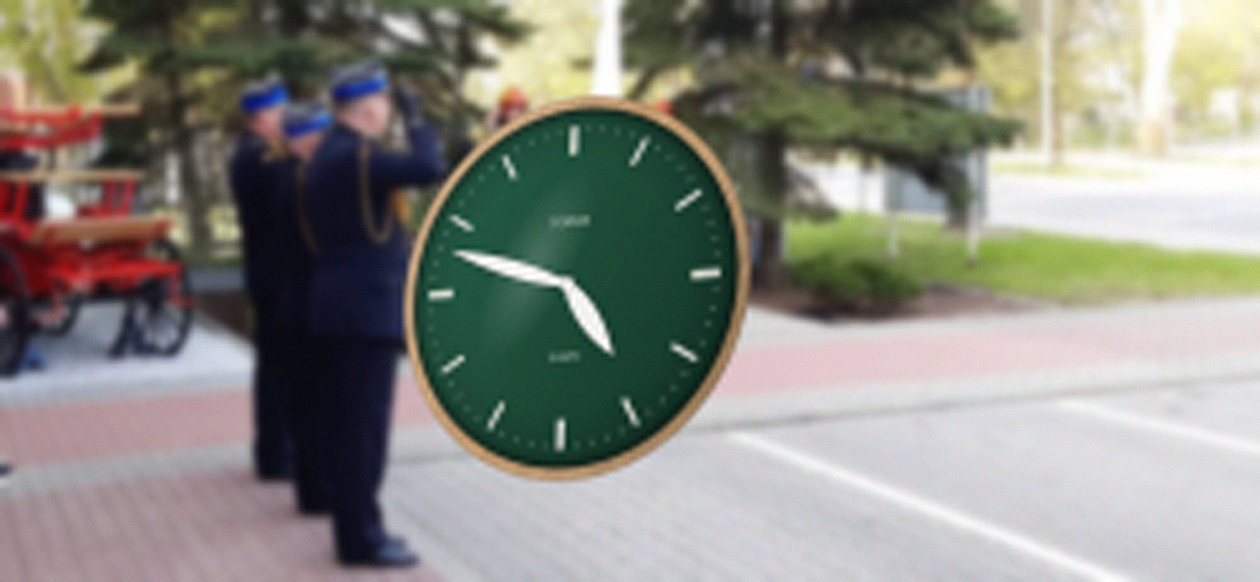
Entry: 4 h 48 min
